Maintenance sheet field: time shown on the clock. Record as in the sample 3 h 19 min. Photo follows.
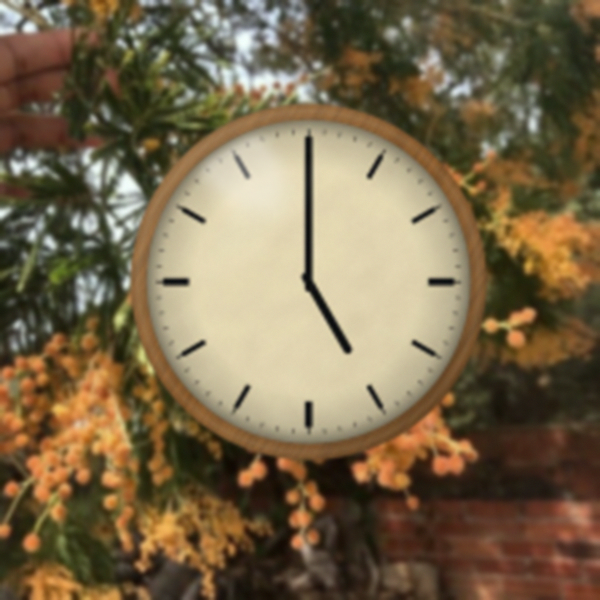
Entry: 5 h 00 min
